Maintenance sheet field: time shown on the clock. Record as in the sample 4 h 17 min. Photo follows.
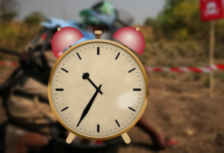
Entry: 10 h 35 min
